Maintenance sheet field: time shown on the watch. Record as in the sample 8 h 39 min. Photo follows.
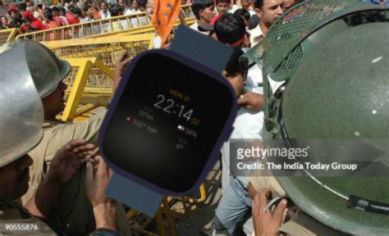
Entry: 22 h 14 min
